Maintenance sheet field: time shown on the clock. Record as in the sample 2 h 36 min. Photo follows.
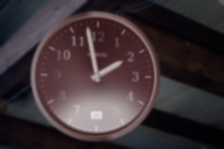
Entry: 1 h 58 min
